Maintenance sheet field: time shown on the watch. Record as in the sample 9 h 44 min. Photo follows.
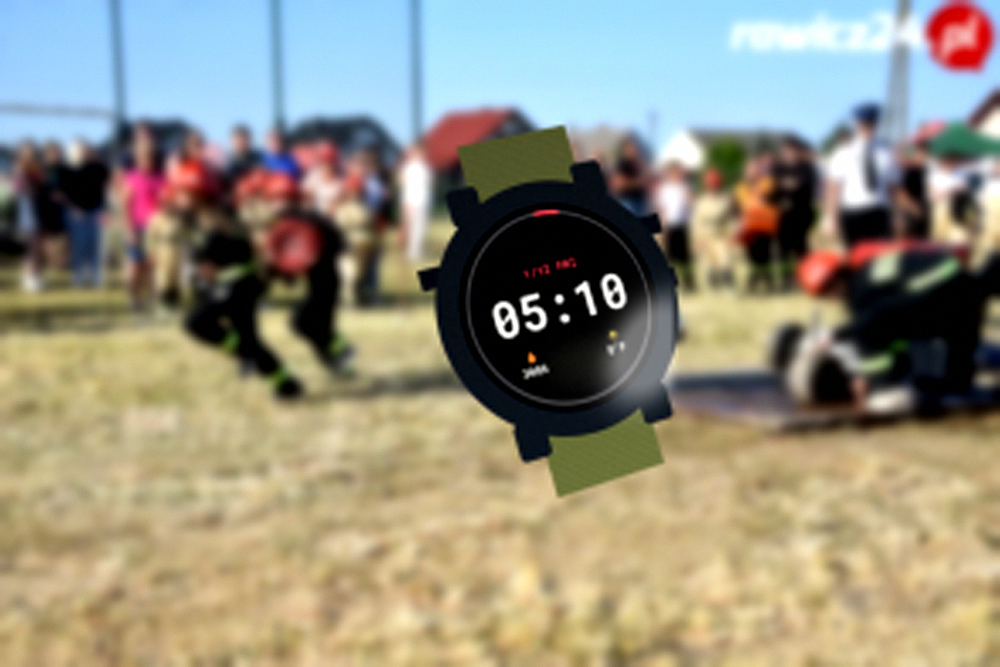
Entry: 5 h 10 min
